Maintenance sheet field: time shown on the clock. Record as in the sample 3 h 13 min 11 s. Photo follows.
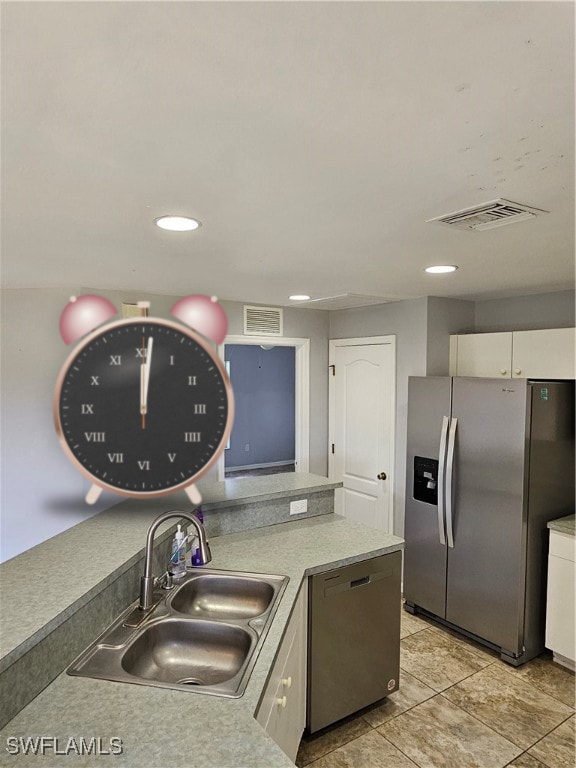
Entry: 12 h 01 min 00 s
